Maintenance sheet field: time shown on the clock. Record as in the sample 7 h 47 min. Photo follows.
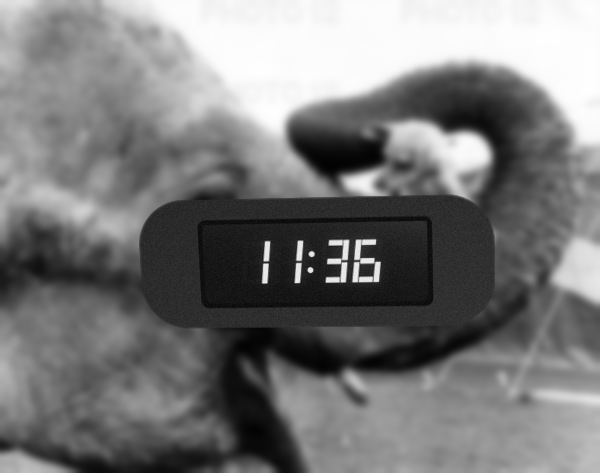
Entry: 11 h 36 min
